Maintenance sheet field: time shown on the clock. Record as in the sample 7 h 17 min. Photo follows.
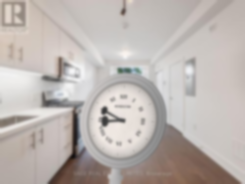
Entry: 8 h 49 min
